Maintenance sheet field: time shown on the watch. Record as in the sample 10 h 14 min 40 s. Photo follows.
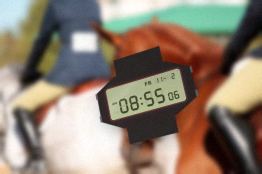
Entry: 8 h 55 min 06 s
